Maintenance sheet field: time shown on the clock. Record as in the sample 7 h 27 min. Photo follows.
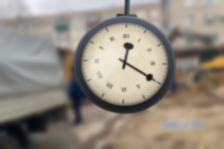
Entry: 12 h 20 min
